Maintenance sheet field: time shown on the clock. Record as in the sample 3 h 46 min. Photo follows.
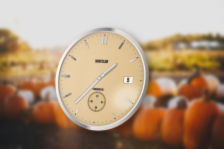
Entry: 1 h 37 min
